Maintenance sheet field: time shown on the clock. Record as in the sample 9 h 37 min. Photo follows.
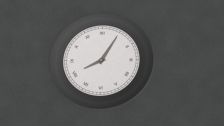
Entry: 8 h 05 min
